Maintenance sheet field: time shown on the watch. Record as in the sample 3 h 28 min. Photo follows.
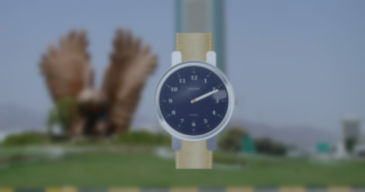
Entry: 2 h 11 min
